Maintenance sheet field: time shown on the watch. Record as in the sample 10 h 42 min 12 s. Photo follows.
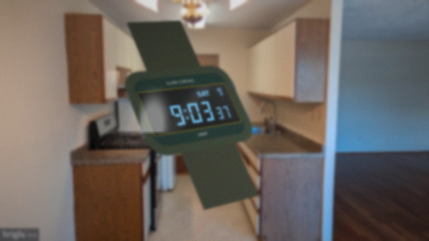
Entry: 9 h 03 min 37 s
